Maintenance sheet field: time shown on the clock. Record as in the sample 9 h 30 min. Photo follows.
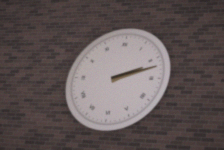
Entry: 2 h 12 min
